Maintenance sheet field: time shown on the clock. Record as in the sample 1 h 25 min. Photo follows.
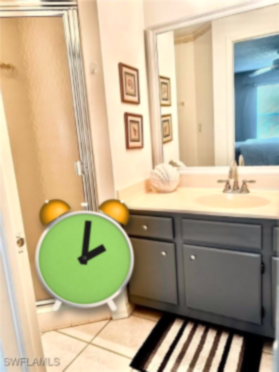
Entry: 2 h 01 min
